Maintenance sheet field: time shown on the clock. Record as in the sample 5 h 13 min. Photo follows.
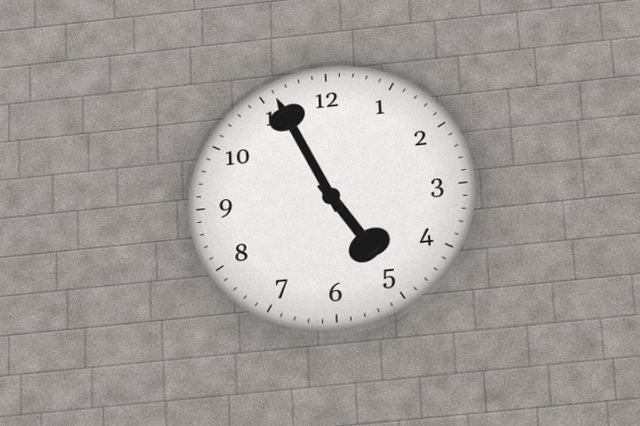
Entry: 4 h 56 min
